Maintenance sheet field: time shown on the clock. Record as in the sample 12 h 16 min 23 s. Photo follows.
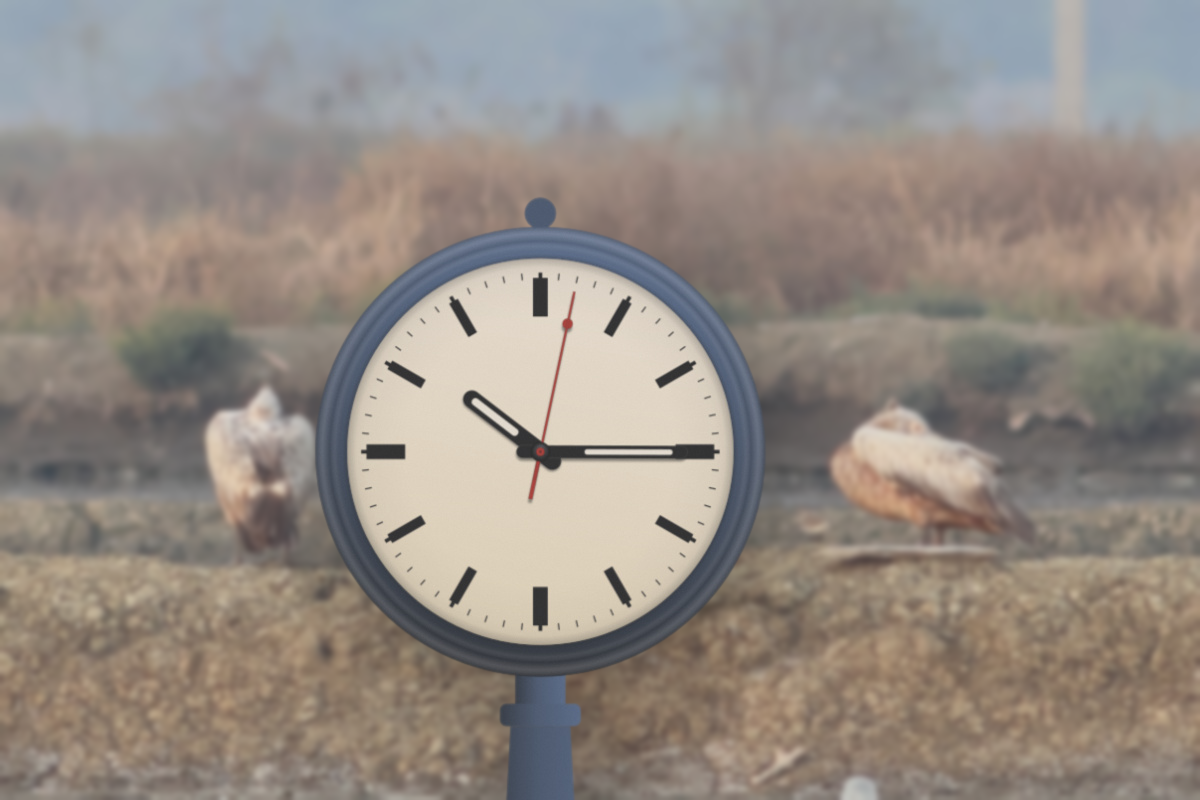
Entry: 10 h 15 min 02 s
